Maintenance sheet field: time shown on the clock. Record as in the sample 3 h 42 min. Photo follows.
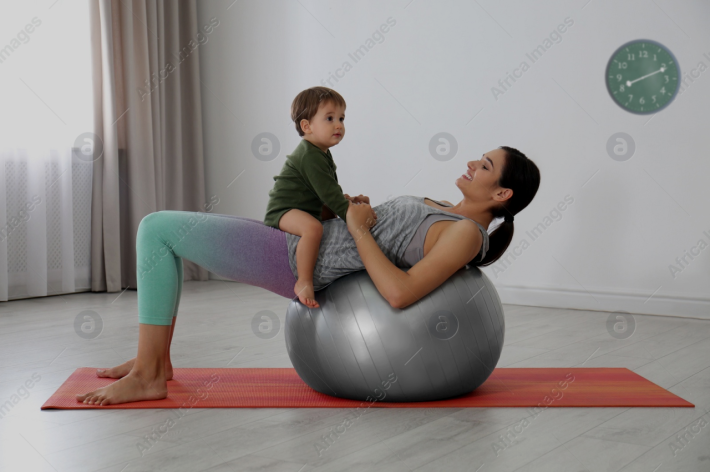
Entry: 8 h 11 min
